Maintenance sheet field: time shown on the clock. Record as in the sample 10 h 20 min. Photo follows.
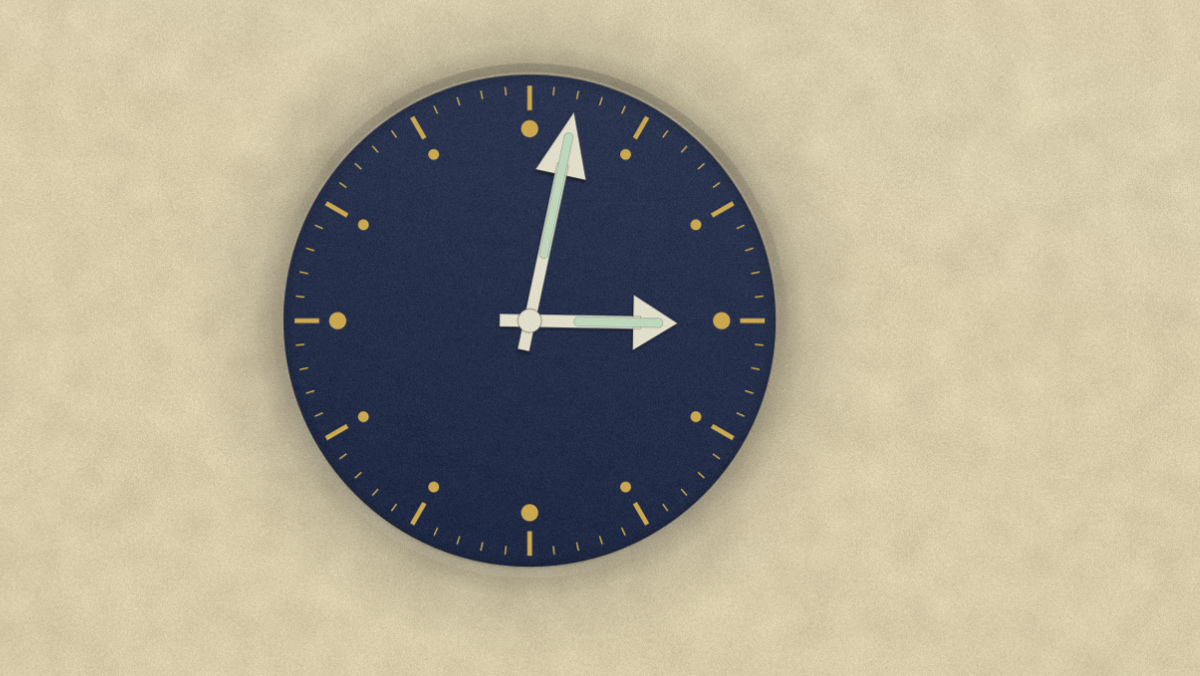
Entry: 3 h 02 min
